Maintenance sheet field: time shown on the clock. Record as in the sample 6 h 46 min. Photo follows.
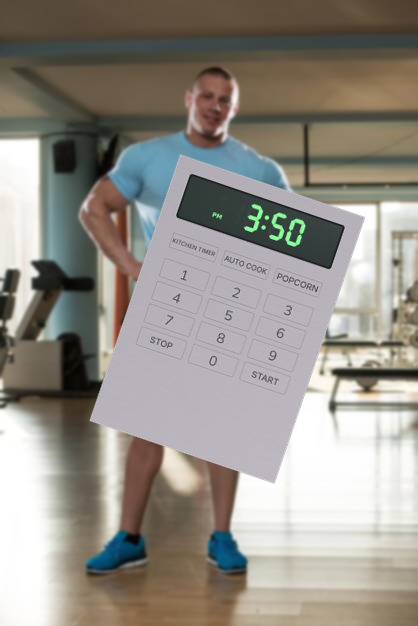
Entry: 3 h 50 min
